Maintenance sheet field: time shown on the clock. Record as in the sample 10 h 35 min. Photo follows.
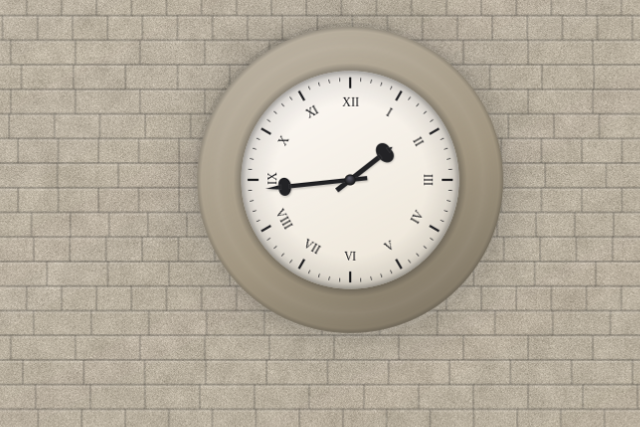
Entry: 1 h 44 min
